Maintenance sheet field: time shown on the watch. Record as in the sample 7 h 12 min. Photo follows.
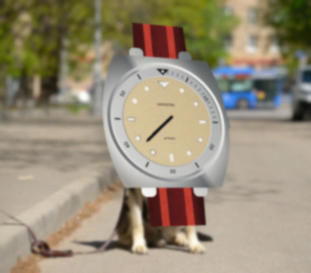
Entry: 7 h 38 min
